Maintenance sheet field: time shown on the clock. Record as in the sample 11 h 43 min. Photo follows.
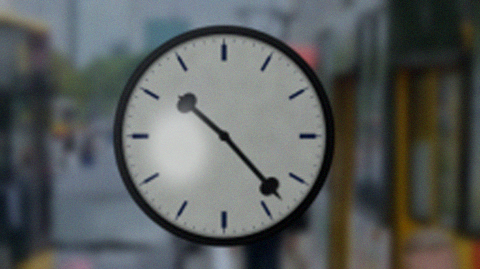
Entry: 10 h 23 min
